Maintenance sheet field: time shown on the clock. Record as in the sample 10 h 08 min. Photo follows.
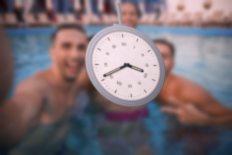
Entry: 3 h 41 min
